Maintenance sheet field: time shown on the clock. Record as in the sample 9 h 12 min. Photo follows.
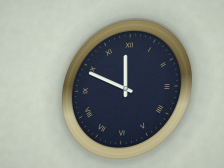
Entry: 11 h 49 min
